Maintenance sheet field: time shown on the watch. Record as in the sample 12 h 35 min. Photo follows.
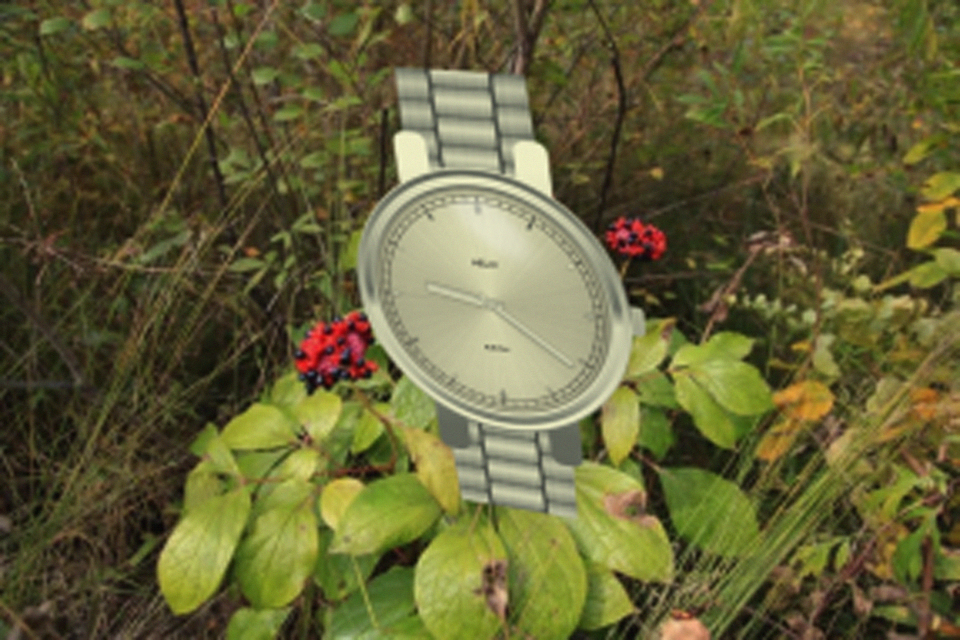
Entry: 9 h 21 min
